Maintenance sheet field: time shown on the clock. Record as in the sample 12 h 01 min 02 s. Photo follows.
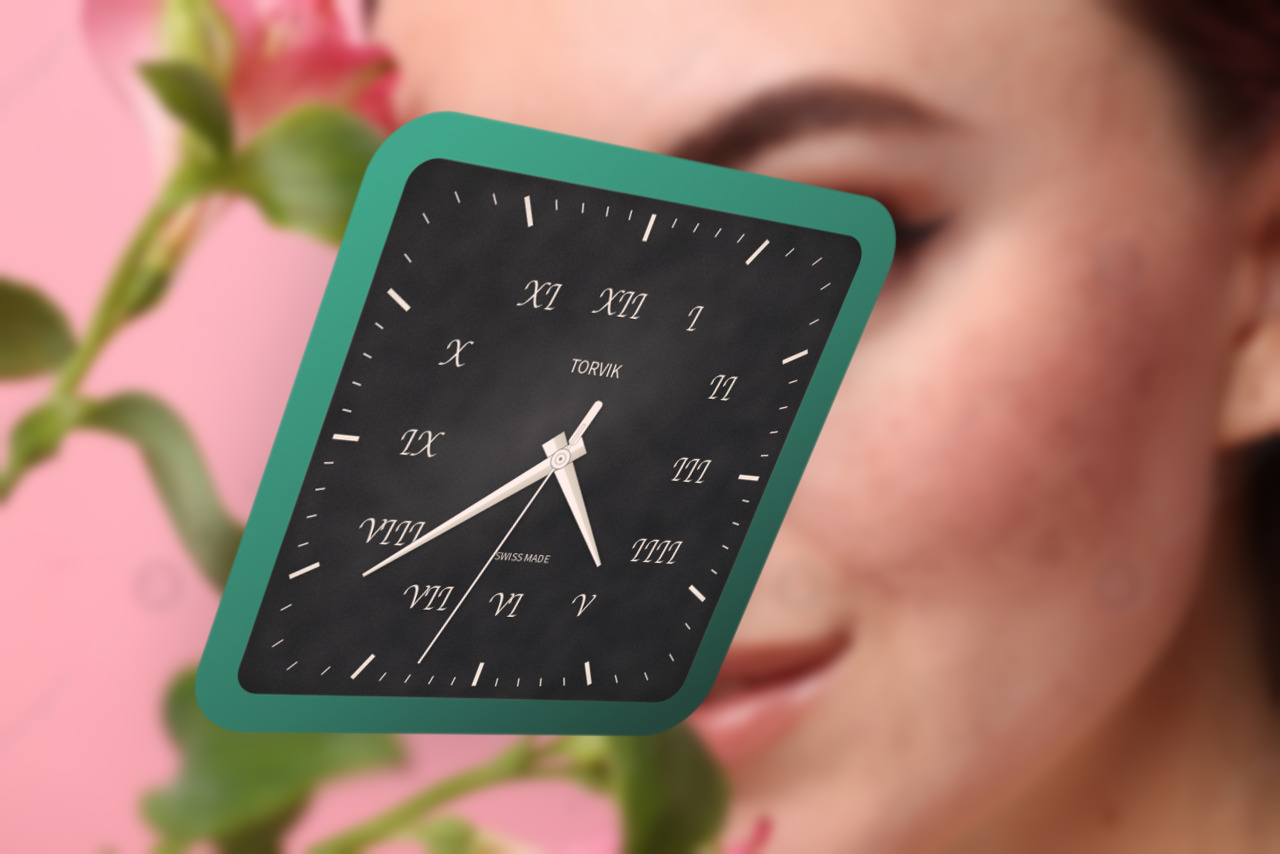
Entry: 4 h 38 min 33 s
